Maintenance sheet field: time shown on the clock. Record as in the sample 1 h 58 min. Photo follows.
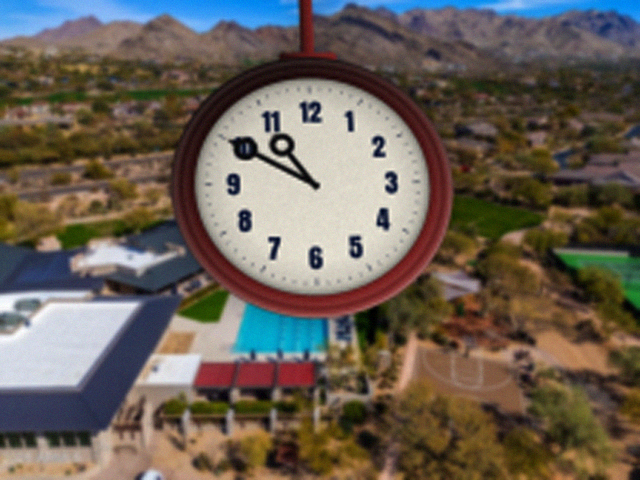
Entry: 10 h 50 min
